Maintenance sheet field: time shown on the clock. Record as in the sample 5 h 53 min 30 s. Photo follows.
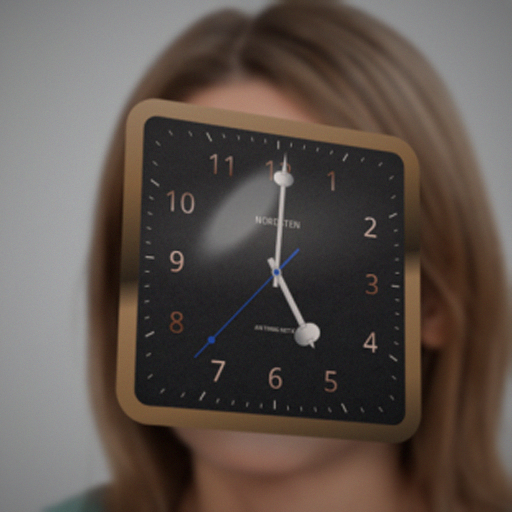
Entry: 5 h 00 min 37 s
